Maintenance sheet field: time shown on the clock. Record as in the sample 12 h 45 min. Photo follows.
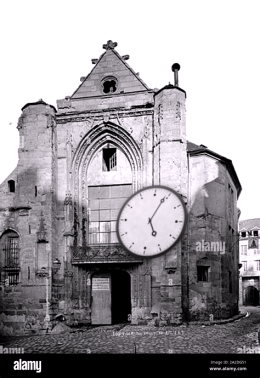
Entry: 5 h 04 min
